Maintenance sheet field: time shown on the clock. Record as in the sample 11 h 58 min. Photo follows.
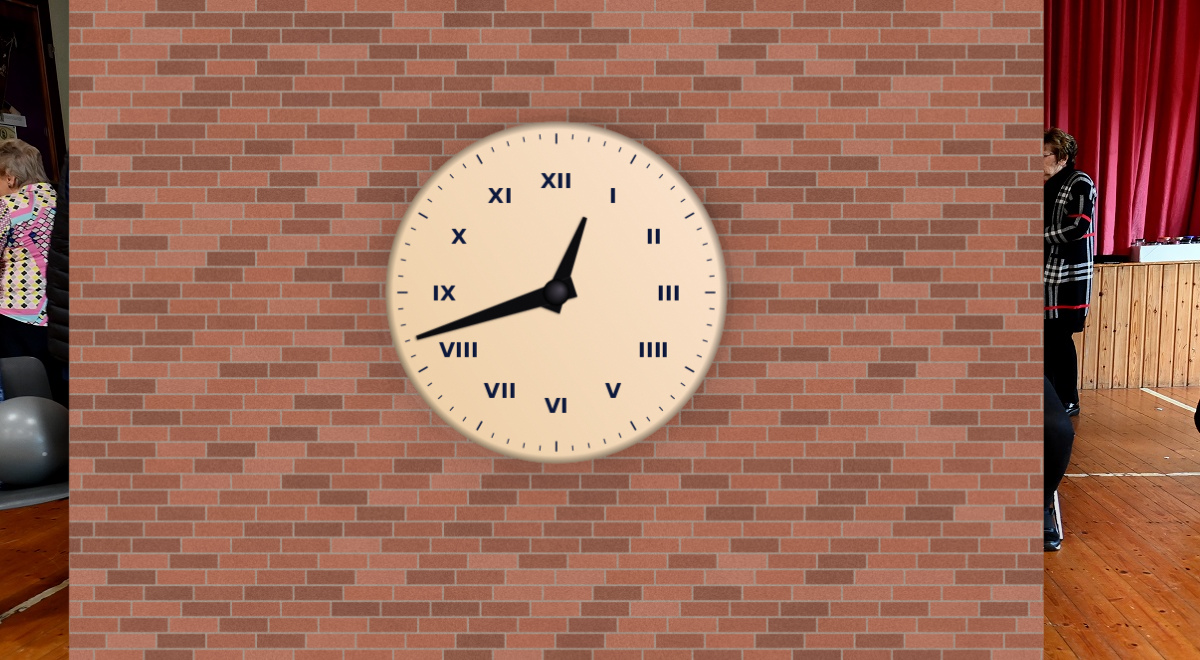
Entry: 12 h 42 min
